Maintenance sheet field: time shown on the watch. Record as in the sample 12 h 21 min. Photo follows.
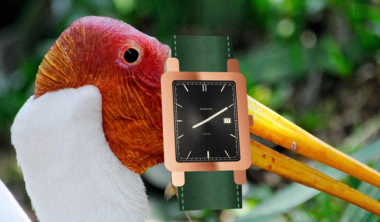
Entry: 8 h 10 min
